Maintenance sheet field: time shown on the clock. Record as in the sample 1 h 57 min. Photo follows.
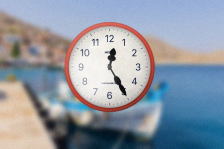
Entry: 12 h 25 min
